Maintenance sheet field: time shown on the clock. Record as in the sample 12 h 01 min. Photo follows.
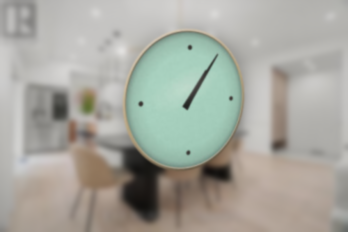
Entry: 1 h 06 min
